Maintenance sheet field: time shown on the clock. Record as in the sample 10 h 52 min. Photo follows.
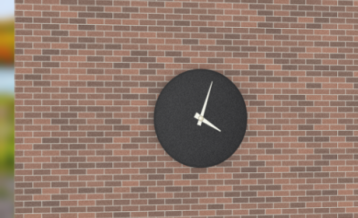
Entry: 4 h 03 min
